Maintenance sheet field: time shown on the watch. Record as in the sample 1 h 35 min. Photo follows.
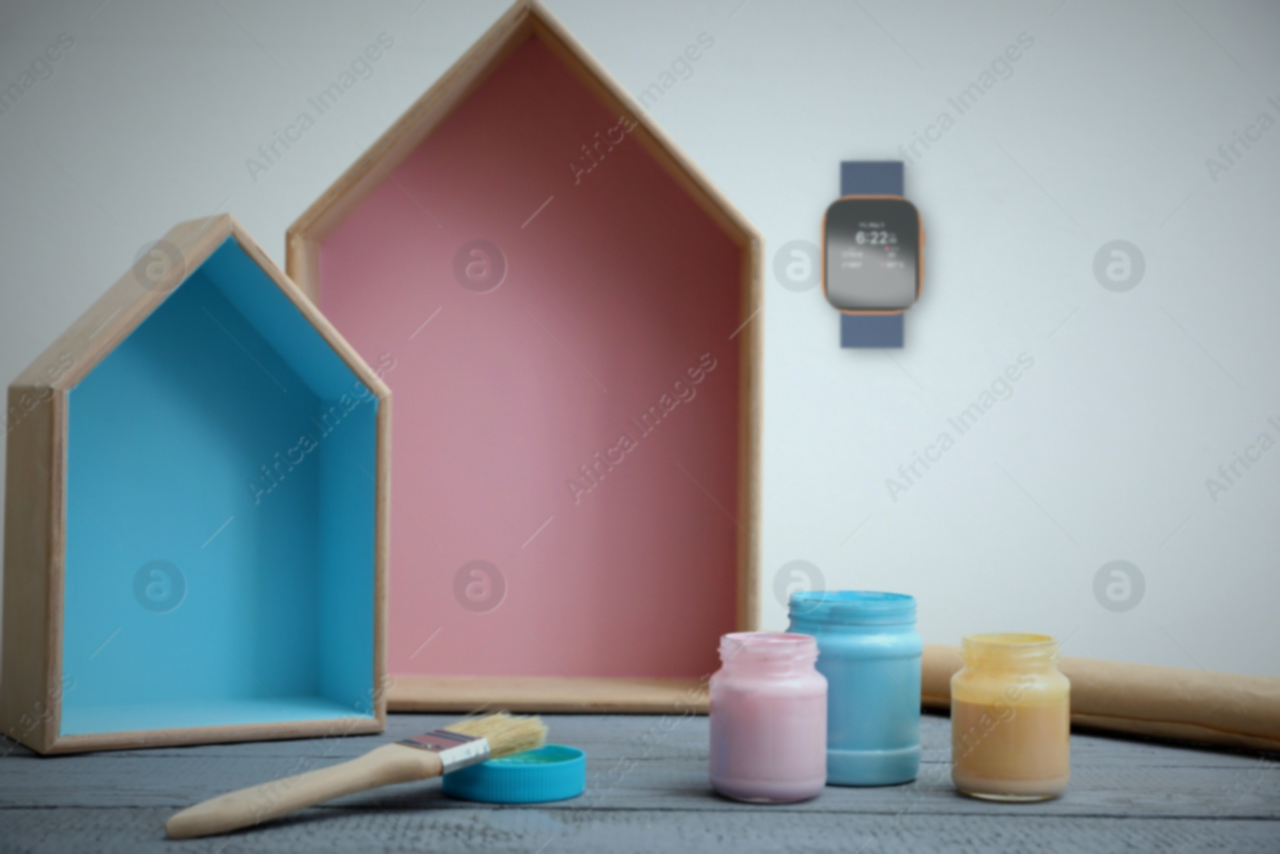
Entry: 6 h 22 min
